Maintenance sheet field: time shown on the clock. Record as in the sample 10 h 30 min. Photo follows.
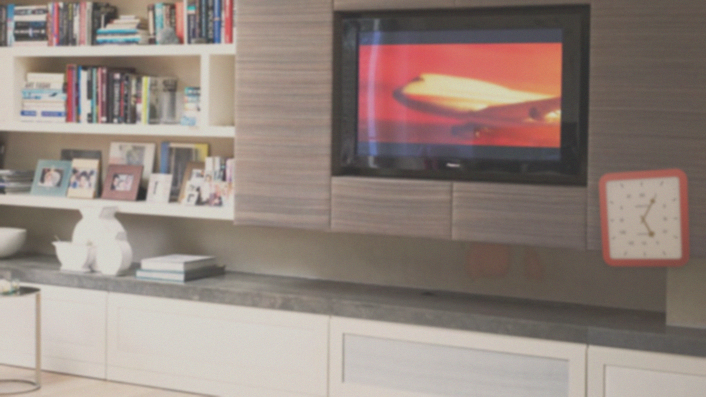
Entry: 5 h 05 min
